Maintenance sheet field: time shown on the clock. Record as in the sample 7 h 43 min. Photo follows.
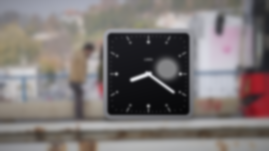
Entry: 8 h 21 min
